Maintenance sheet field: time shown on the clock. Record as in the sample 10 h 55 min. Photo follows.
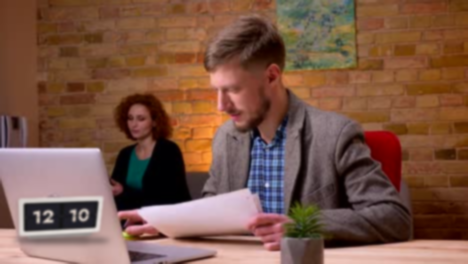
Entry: 12 h 10 min
